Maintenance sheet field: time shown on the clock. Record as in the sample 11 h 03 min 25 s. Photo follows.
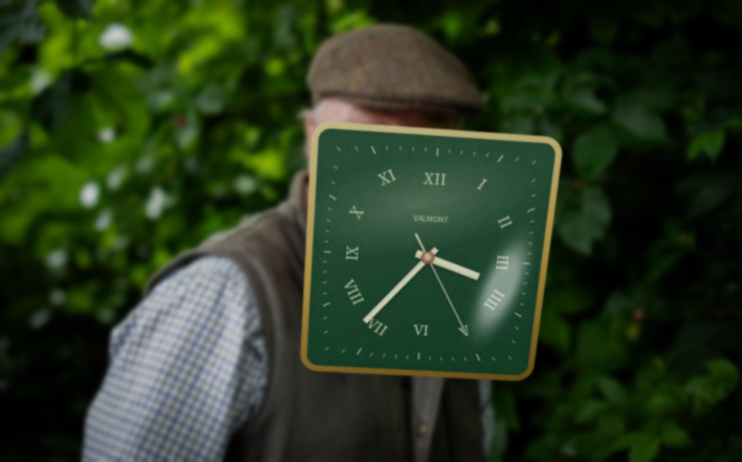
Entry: 3 h 36 min 25 s
